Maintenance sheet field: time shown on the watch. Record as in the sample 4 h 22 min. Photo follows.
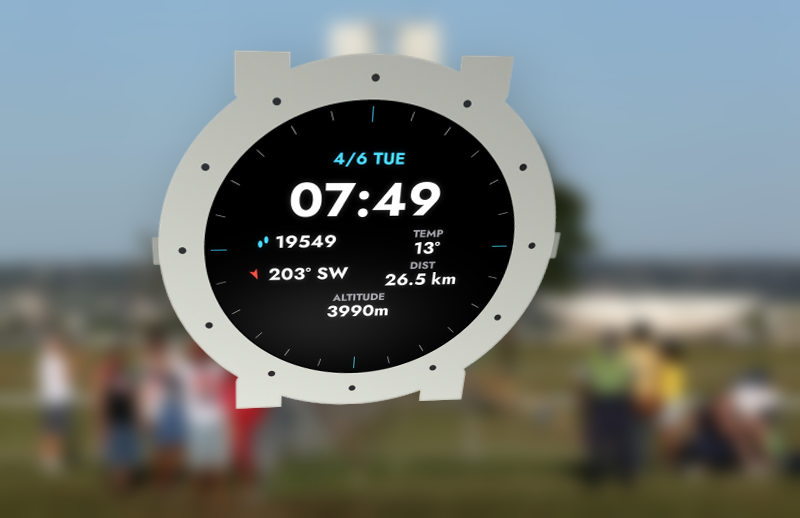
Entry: 7 h 49 min
